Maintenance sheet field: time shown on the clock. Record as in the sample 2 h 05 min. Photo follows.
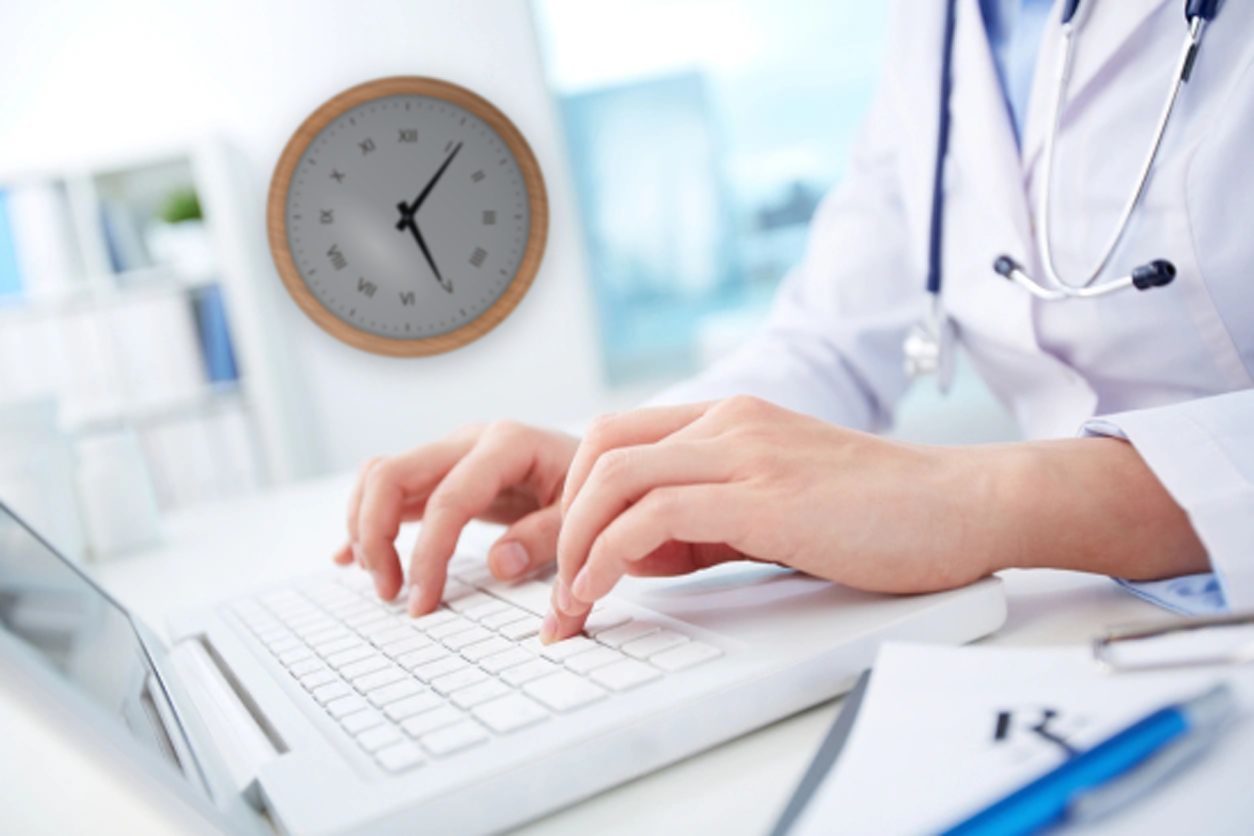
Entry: 5 h 06 min
